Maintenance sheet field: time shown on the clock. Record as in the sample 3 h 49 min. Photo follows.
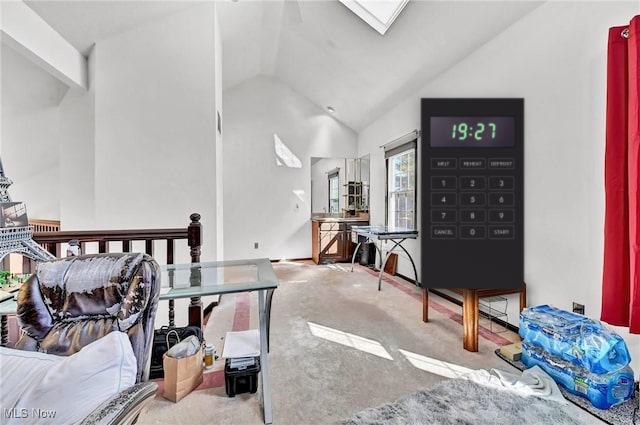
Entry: 19 h 27 min
